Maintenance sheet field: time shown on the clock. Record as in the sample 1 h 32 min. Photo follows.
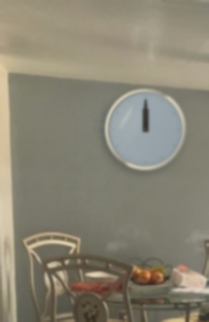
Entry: 12 h 00 min
